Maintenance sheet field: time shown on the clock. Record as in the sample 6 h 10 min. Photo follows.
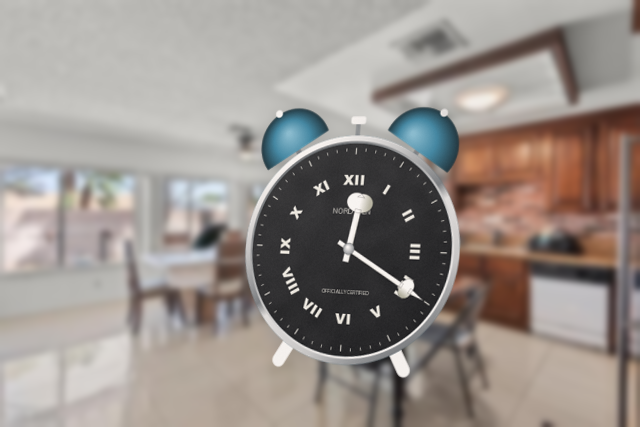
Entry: 12 h 20 min
